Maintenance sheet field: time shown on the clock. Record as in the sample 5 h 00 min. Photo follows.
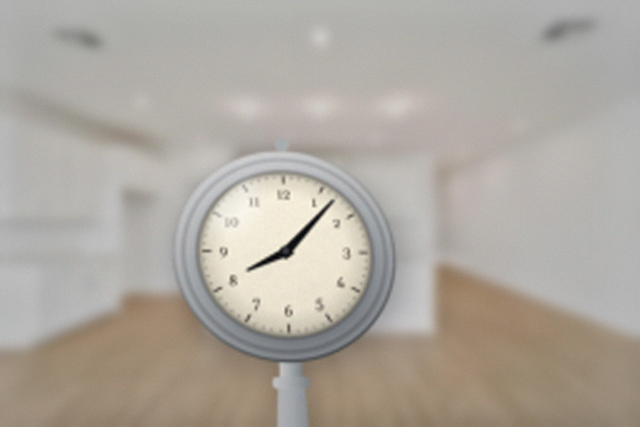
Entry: 8 h 07 min
